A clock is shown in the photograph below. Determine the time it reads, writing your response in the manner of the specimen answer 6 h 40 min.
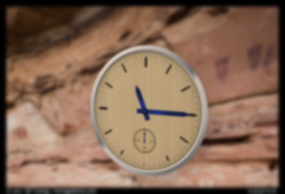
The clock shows 11 h 15 min
